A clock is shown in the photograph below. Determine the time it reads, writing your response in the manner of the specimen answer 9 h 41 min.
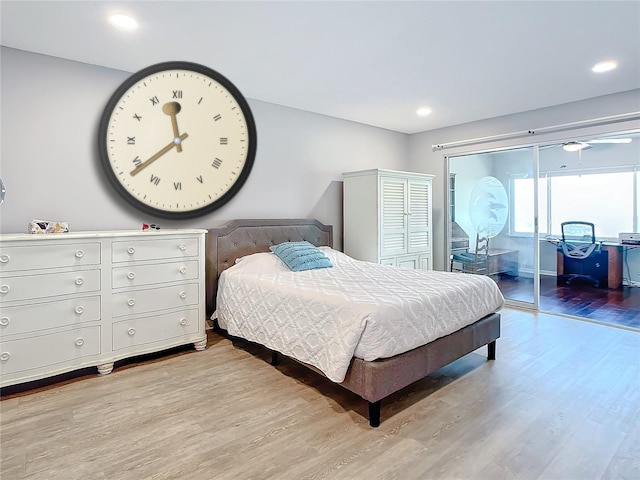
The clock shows 11 h 39 min
